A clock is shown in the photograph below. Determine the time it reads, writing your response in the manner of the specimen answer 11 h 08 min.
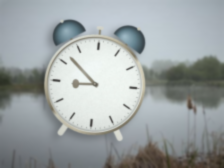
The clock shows 8 h 52 min
